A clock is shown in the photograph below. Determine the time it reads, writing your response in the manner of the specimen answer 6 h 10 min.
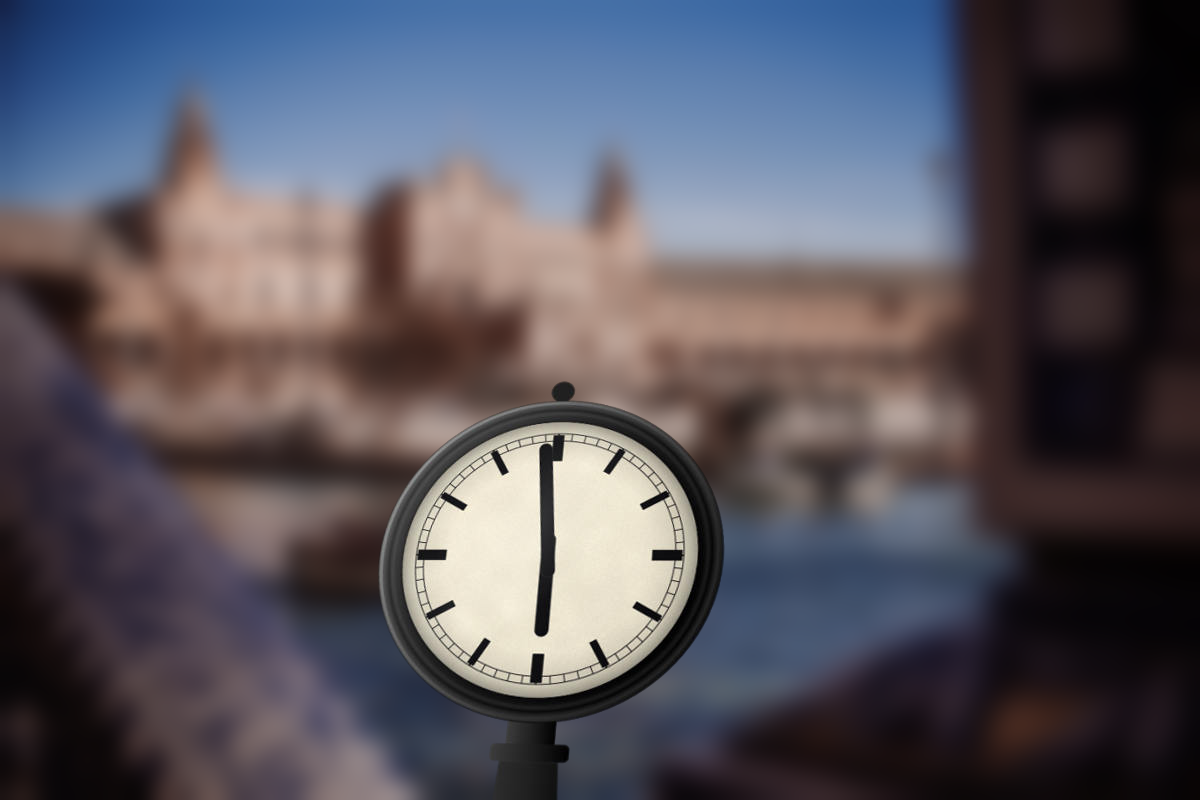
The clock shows 5 h 59 min
